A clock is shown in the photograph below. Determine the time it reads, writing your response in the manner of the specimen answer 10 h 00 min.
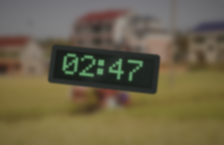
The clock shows 2 h 47 min
